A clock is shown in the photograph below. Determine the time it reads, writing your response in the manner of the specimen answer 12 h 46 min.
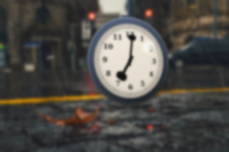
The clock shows 7 h 01 min
